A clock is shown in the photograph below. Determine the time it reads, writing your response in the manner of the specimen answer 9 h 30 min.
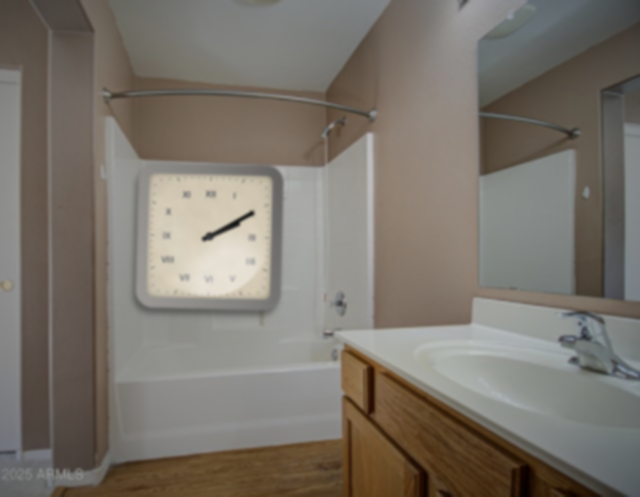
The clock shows 2 h 10 min
